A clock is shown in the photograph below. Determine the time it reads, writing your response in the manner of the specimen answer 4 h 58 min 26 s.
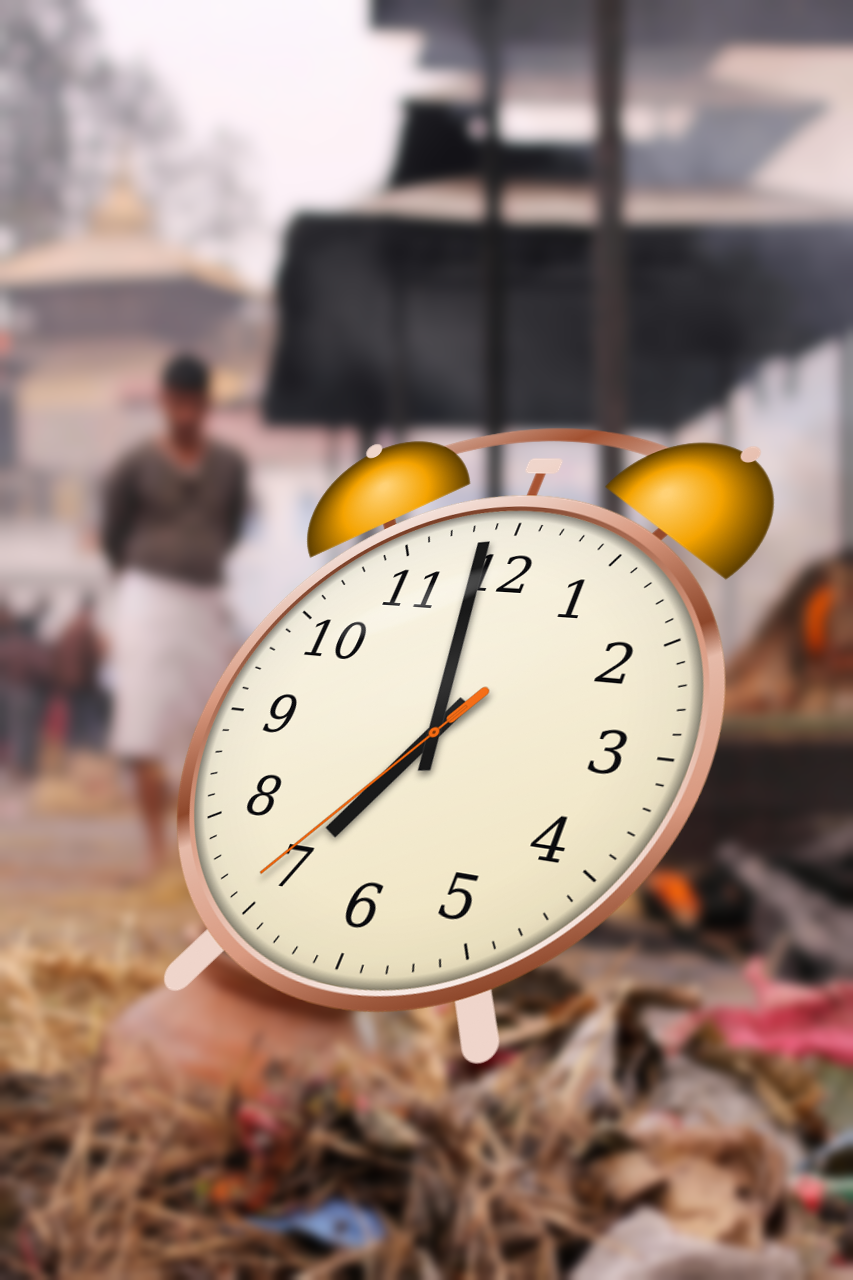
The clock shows 6 h 58 min 36 s
